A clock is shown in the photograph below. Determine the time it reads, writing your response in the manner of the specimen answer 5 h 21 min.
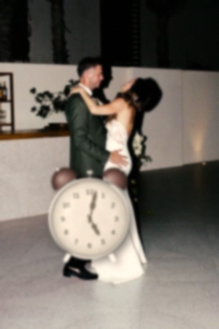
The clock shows 5 h 02 min
